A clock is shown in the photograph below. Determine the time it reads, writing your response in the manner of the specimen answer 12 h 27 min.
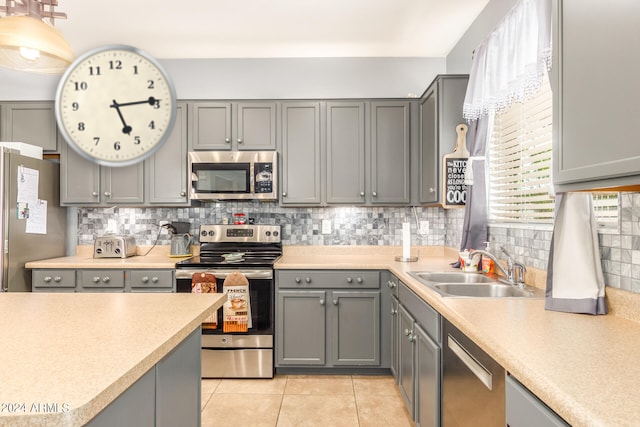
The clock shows 5 h 14 min
